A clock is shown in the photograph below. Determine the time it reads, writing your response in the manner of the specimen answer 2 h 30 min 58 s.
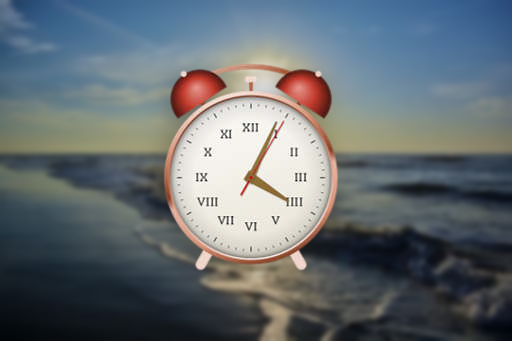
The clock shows 4 h 04 min 05 s
